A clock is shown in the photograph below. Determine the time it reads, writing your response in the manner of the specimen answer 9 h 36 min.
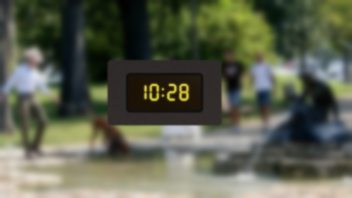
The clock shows 10 h 28 min
